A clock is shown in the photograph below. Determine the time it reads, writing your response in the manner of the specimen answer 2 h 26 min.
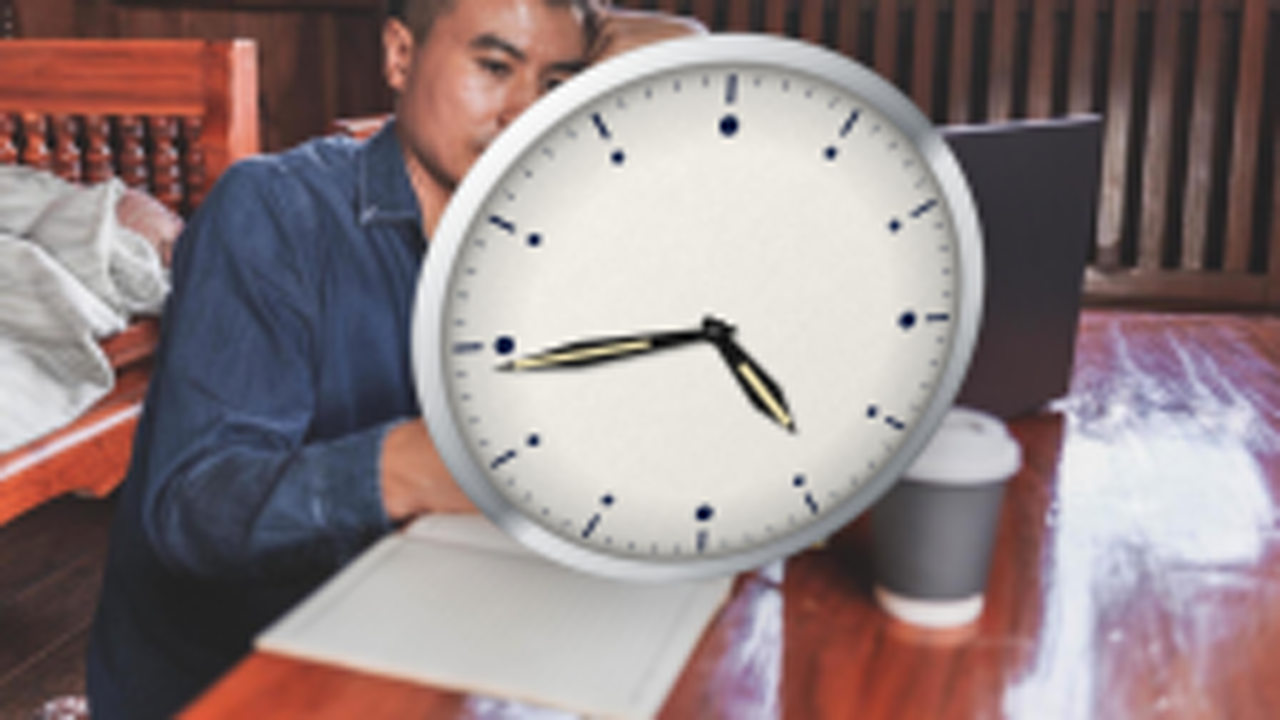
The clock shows 4 h 44 min
